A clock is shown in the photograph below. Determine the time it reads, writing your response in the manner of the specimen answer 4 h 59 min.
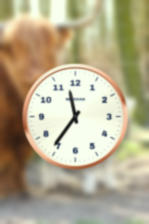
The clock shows 11 h 36 min
